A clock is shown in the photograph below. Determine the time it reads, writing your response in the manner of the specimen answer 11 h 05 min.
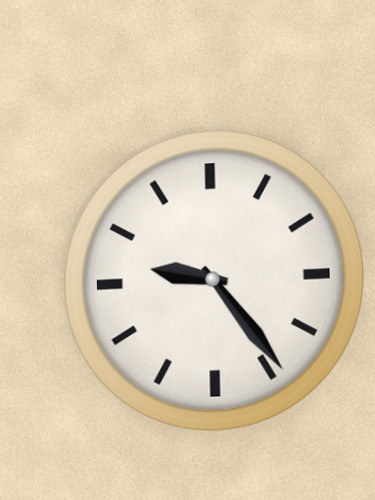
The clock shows 9 h 24 min
